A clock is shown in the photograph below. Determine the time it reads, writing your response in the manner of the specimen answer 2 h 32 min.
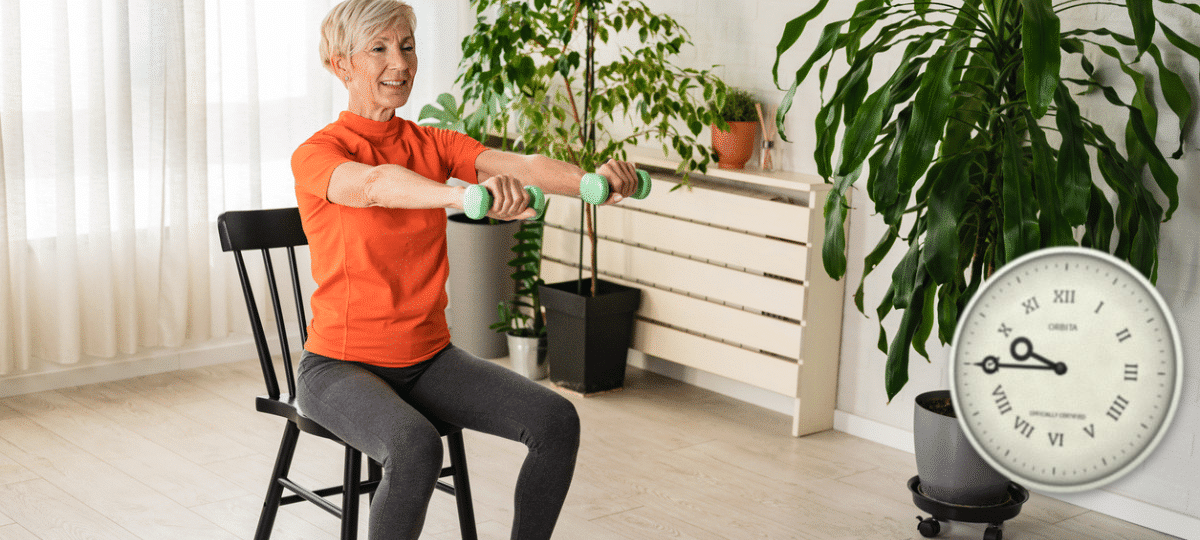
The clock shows 9 h 45 min
